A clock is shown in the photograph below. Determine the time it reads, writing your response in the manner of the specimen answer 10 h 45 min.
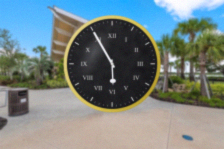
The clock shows 5 h 55 min
